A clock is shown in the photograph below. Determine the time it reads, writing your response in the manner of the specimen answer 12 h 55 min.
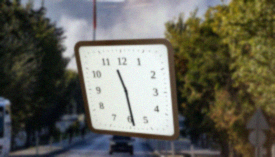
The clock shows 11 h 29 min
